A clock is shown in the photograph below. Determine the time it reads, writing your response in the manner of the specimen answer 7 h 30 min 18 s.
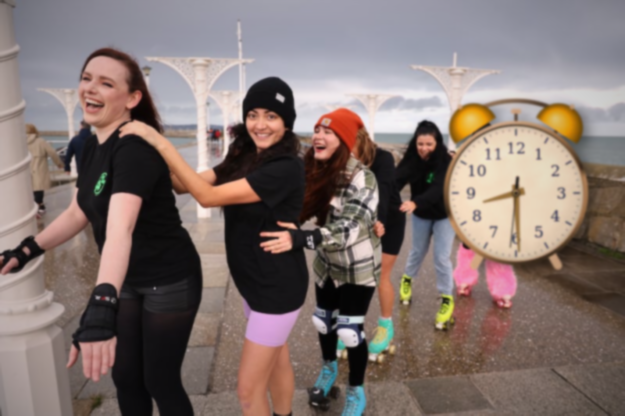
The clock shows 8 h 29 min 31 s
